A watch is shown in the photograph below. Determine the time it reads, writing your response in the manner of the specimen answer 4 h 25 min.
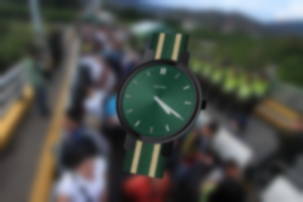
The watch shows 4 h 20 min
